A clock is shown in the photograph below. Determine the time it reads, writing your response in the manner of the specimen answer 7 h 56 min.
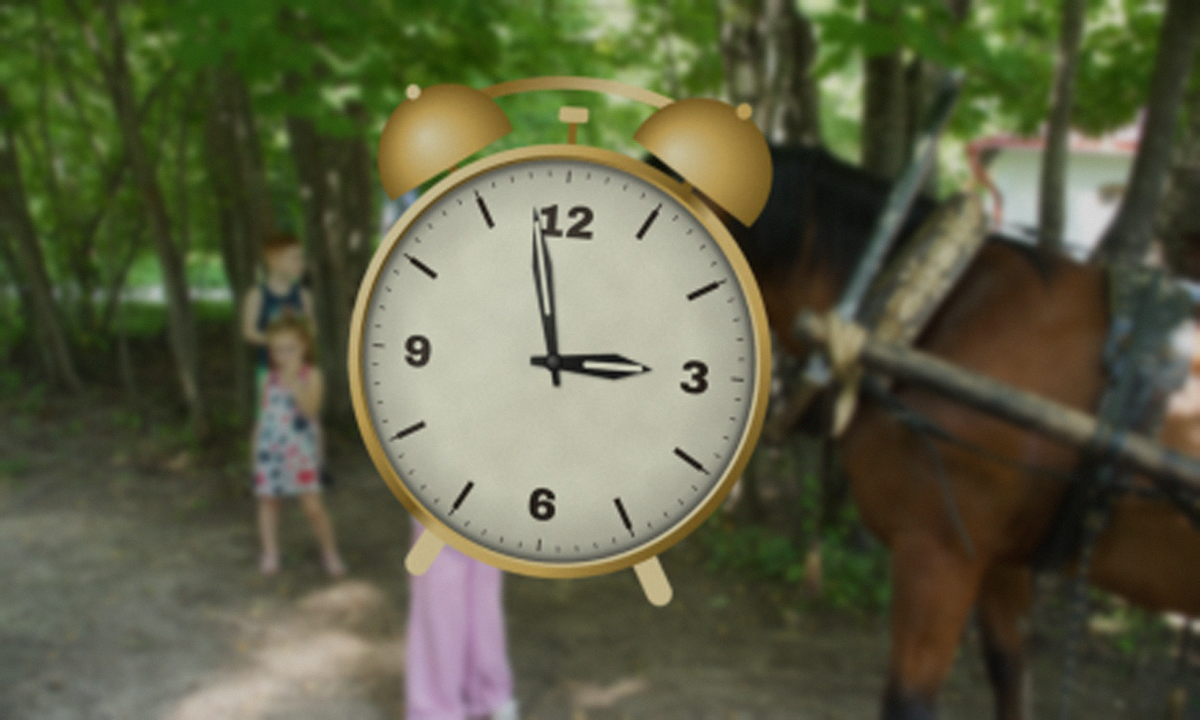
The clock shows 2 h 58 min
